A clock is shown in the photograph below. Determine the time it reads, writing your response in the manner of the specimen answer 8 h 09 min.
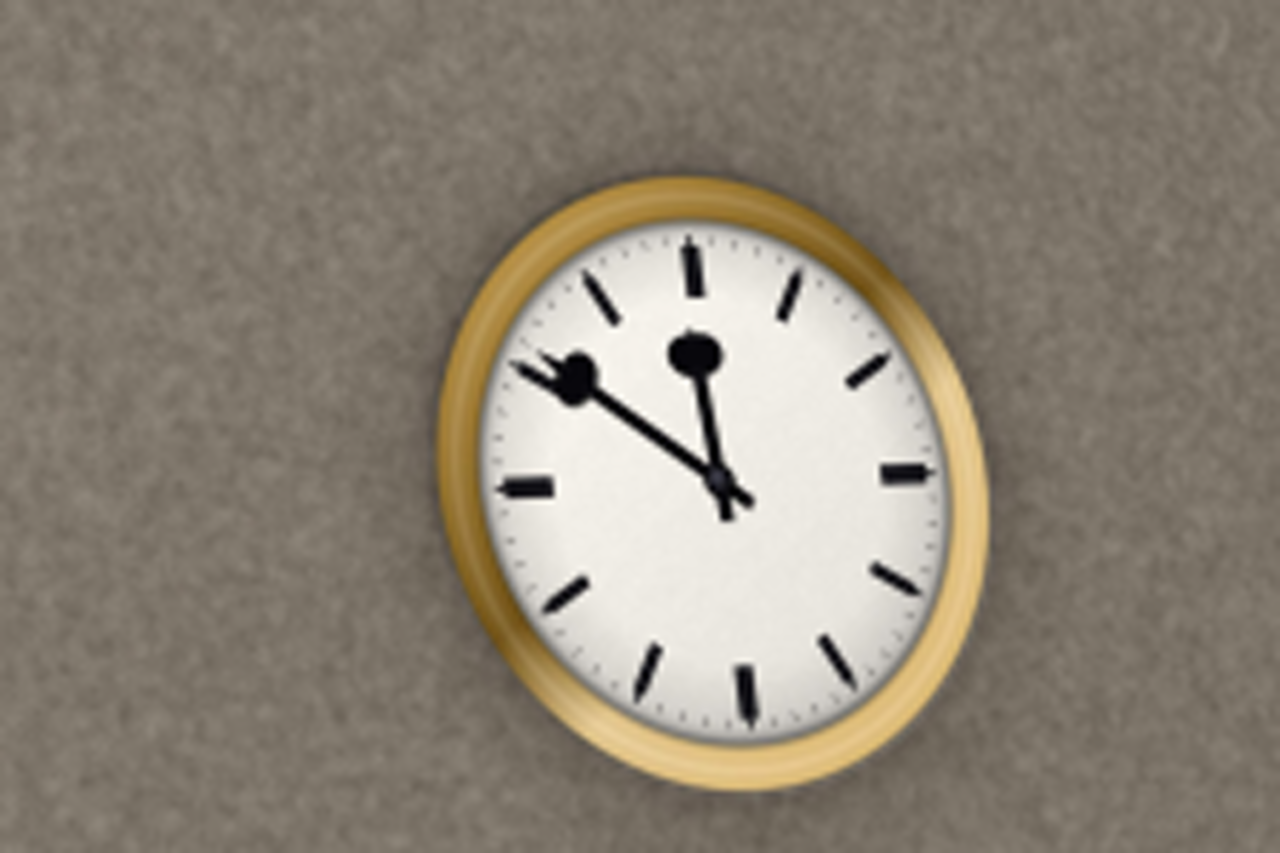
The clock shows 11 h 51 min
